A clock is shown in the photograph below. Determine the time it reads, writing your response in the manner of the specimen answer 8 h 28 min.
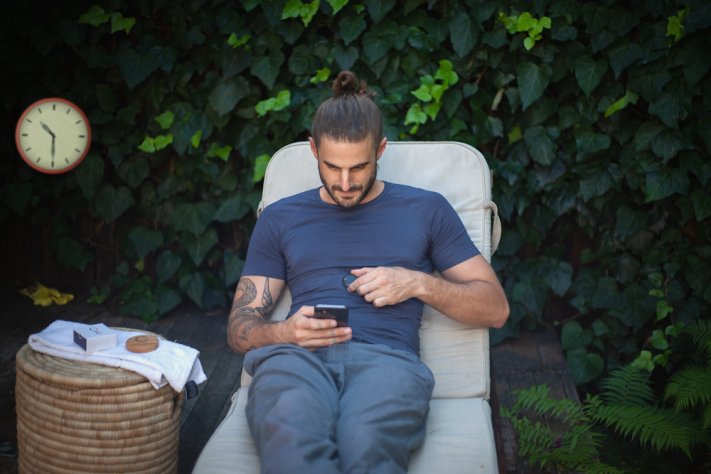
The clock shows 10 h 30 min
